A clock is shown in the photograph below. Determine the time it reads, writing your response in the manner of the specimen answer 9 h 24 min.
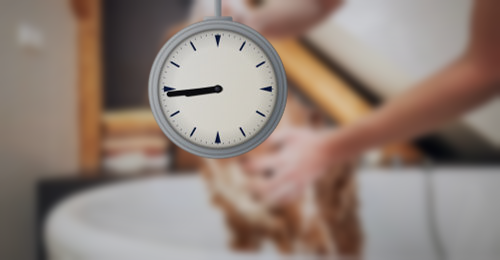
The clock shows 8 h 44 min
